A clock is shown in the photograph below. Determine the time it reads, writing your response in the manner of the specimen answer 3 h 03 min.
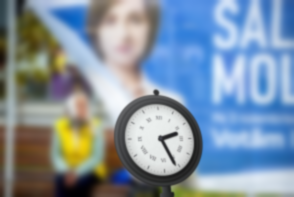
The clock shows 2 h 26 min
